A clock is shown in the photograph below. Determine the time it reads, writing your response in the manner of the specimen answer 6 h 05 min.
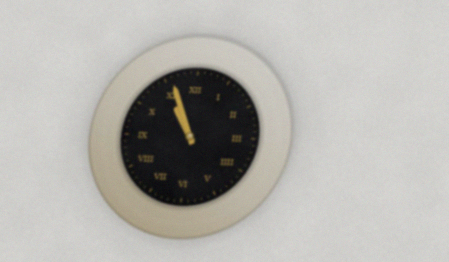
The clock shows 10 h 56 min
